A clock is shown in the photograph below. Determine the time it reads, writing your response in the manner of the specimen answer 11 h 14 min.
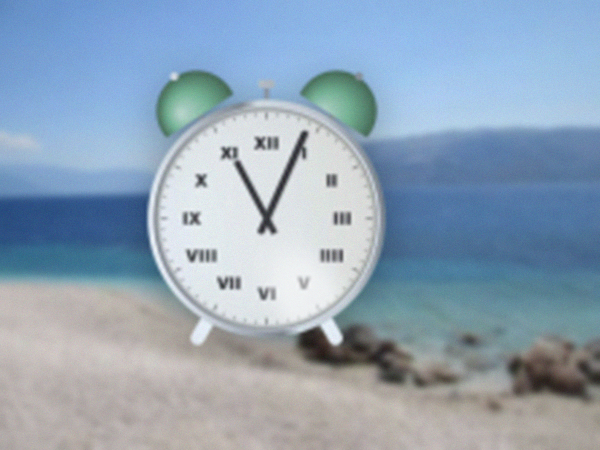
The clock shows 11 h 04 min
